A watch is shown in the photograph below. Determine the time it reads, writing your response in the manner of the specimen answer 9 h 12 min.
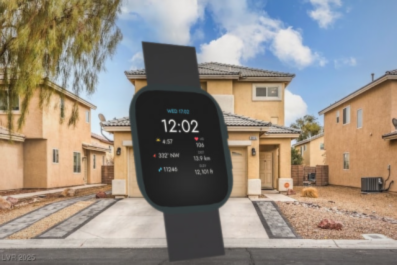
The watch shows 12 h 02 min
